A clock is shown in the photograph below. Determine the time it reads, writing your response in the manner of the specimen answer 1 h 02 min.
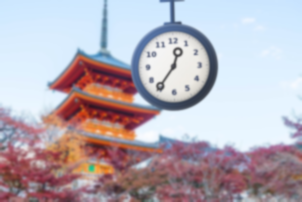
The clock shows 12 h 36 min
